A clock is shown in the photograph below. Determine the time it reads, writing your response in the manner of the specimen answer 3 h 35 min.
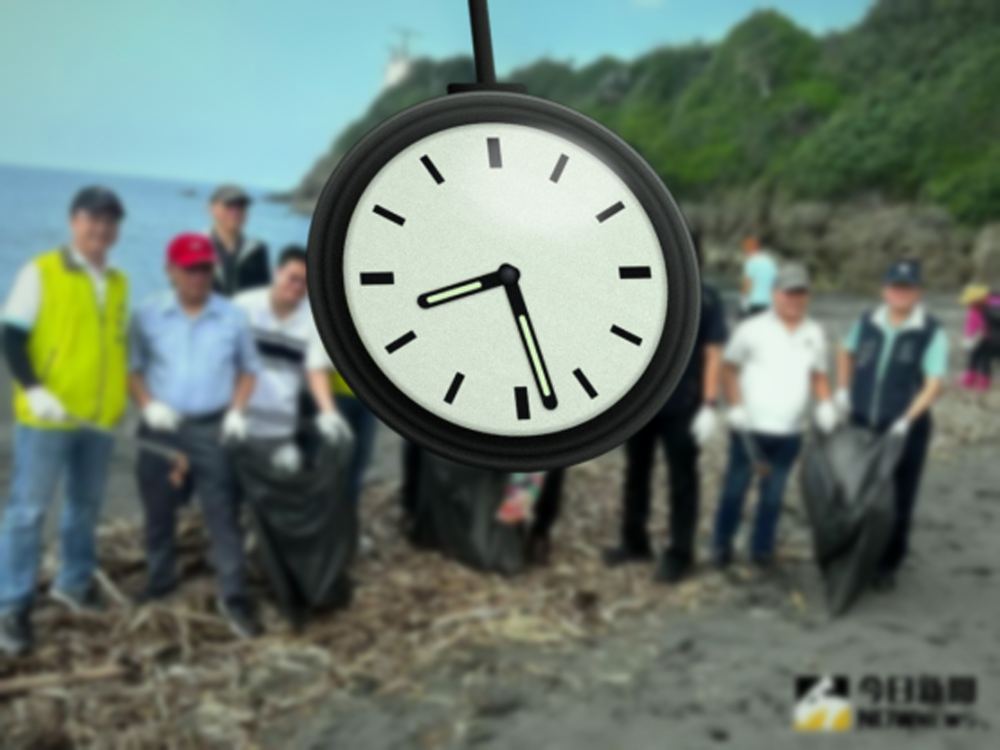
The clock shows 8 h 28 min
